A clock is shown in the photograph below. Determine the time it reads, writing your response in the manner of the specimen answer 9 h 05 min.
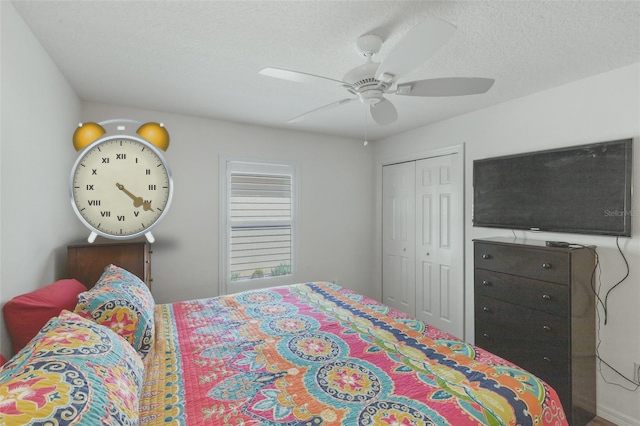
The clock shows 4 h 21 min
